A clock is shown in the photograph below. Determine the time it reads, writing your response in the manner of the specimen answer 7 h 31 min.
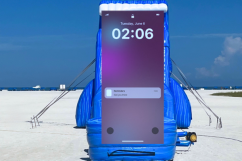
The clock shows 2 h 06 min
